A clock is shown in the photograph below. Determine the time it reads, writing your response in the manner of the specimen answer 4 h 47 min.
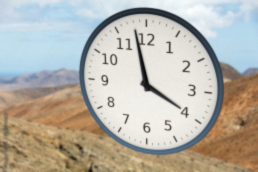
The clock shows 3 h 58 min
